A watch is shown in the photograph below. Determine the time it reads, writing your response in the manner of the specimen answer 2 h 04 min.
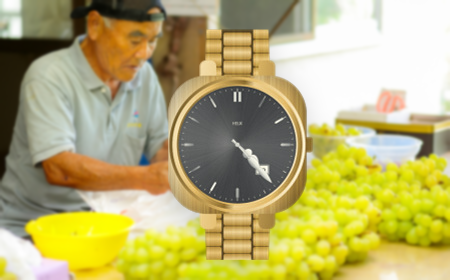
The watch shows 4 h 23 min
